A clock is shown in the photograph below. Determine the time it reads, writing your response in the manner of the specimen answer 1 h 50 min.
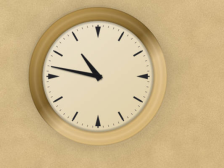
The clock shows 10 h 47 min
